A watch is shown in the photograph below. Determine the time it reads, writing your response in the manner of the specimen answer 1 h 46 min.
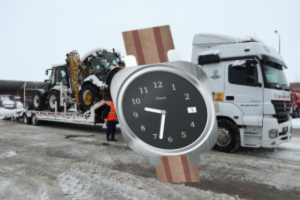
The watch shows 9 h 33 min
